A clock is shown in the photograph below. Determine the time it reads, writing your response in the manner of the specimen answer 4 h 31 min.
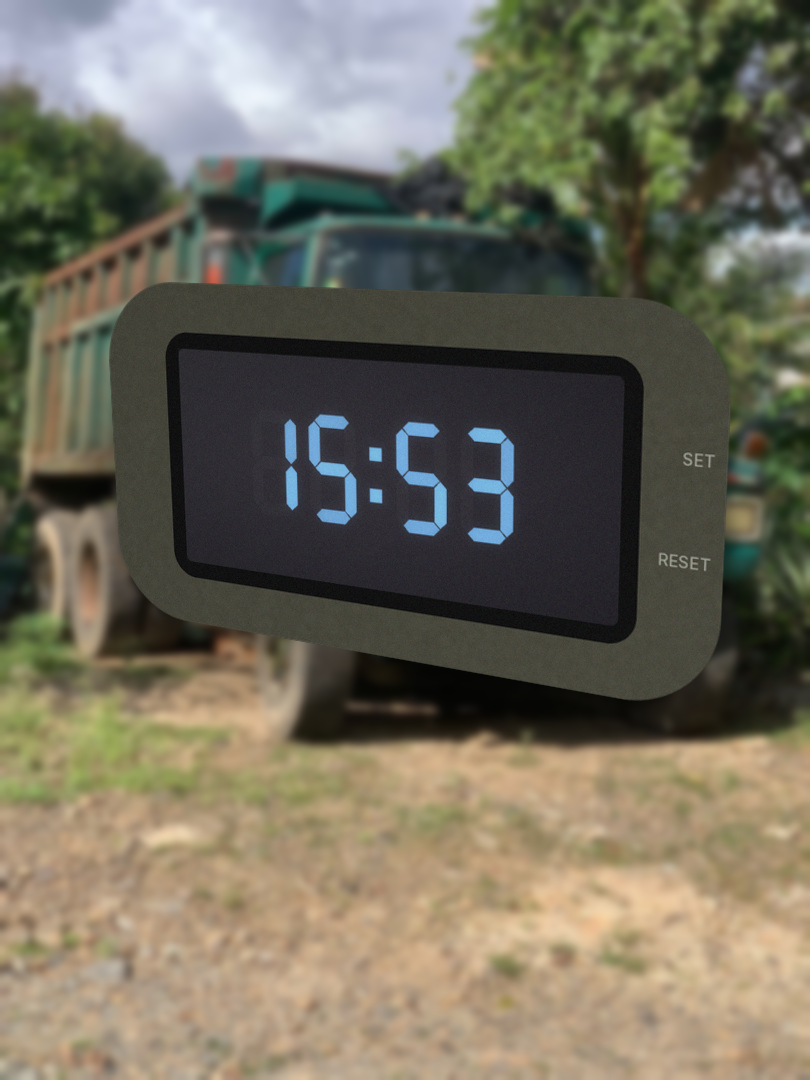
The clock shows 15 h 53 min
